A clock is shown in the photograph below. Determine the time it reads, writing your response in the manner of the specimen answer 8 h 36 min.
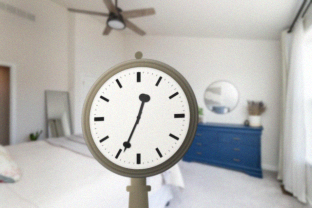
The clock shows 12 h 34 min
